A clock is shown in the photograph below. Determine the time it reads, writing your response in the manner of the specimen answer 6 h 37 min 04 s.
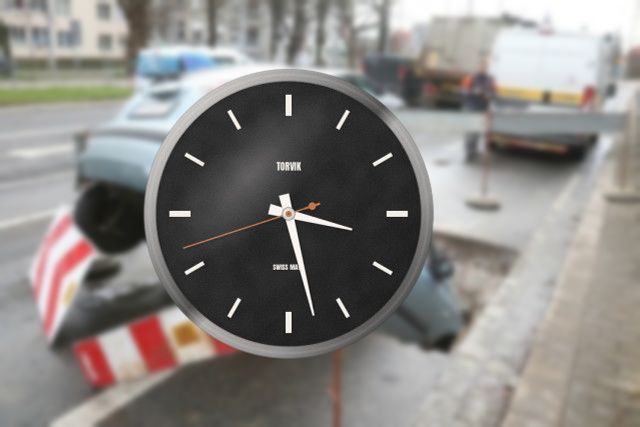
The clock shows 3 h 27 min 42 s
